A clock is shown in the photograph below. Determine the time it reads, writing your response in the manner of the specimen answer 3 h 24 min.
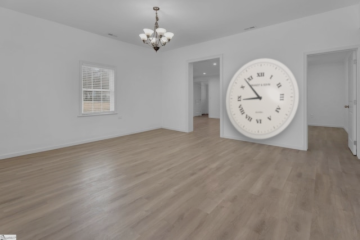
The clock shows 8 h 53 min
